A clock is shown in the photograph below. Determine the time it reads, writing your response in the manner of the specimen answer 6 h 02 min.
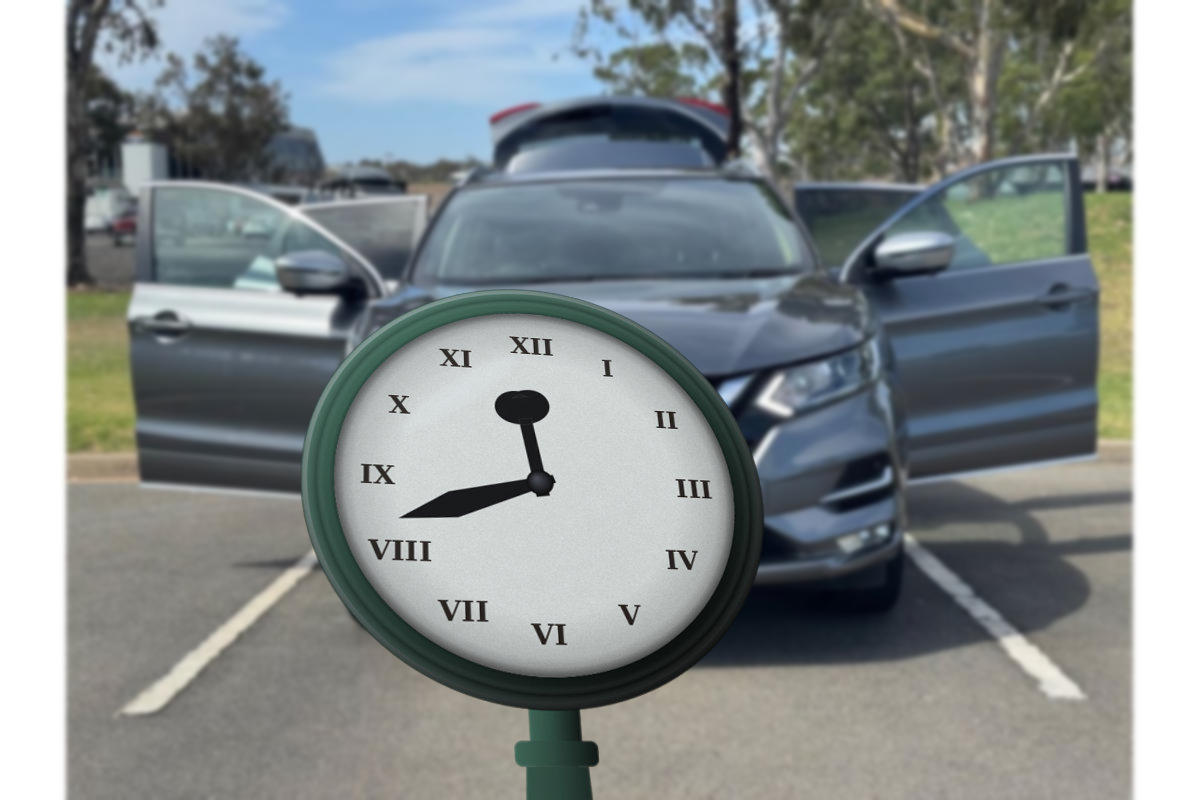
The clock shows 11 h 42 min
